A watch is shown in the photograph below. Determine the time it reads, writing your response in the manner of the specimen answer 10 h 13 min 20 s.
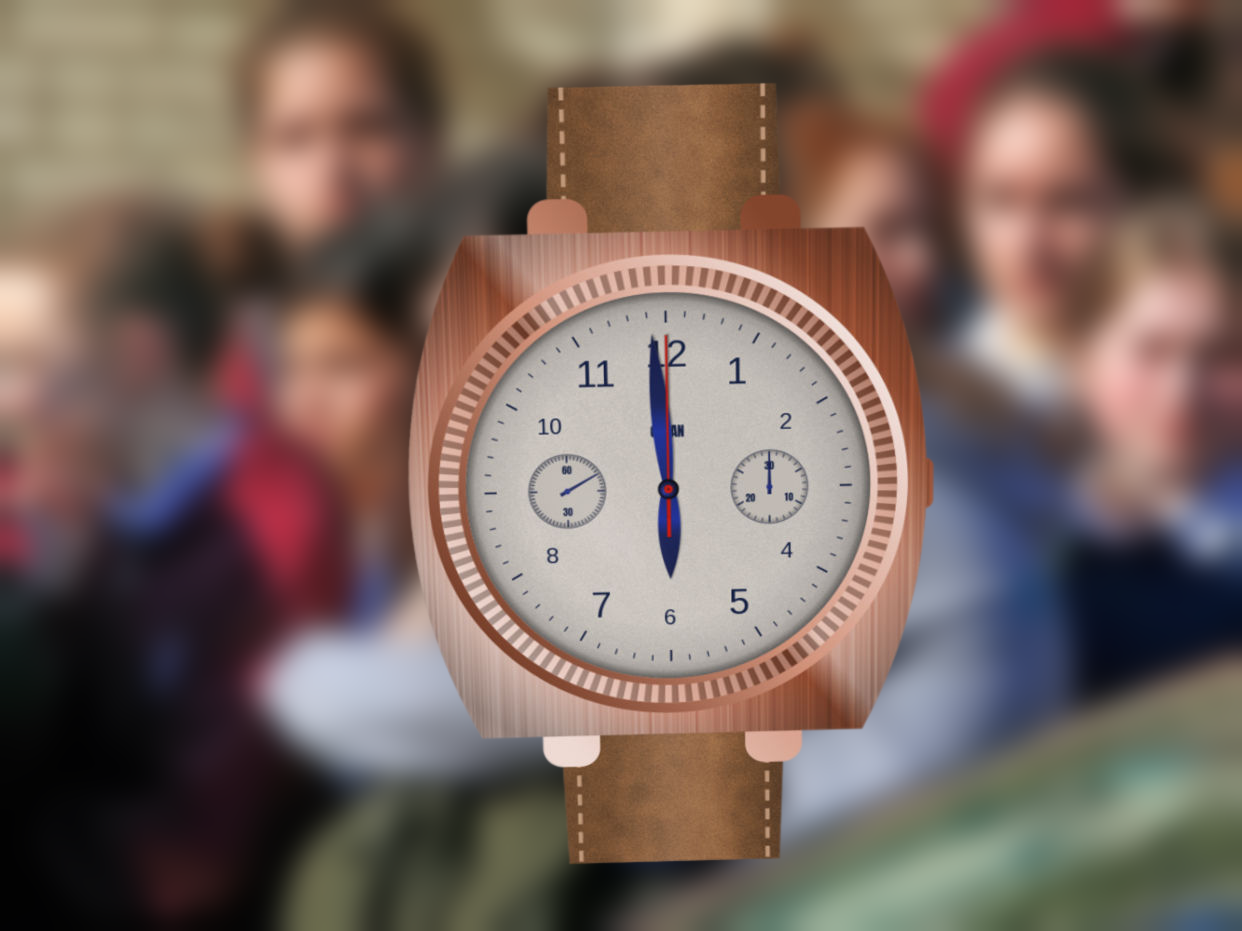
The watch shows 5 h 59 min 10 s
